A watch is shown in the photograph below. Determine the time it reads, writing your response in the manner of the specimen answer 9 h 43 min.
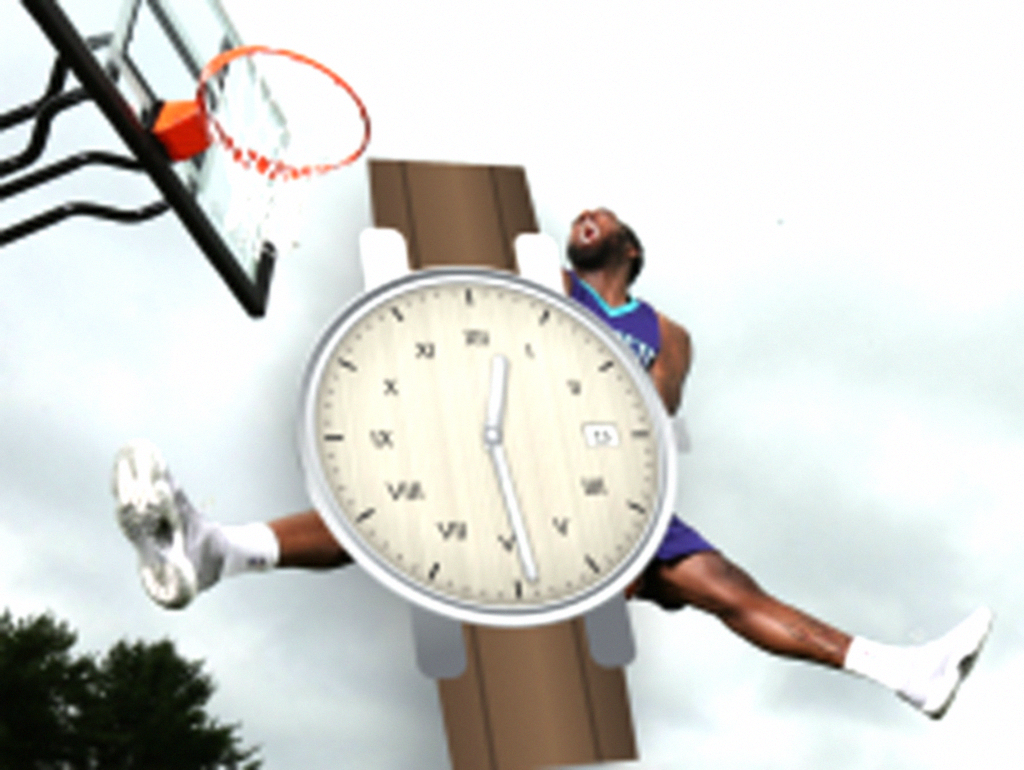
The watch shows 12 h 29 min
